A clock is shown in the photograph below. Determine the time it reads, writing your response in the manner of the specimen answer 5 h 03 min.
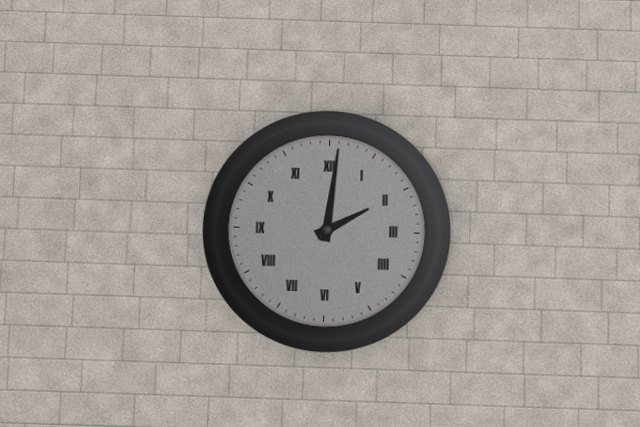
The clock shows 2 h 01 min
